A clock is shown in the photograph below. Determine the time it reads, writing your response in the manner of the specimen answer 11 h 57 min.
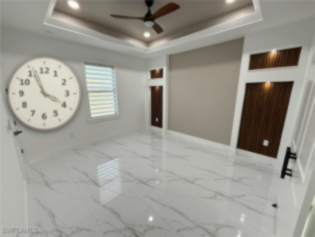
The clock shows 3 h 56 min
